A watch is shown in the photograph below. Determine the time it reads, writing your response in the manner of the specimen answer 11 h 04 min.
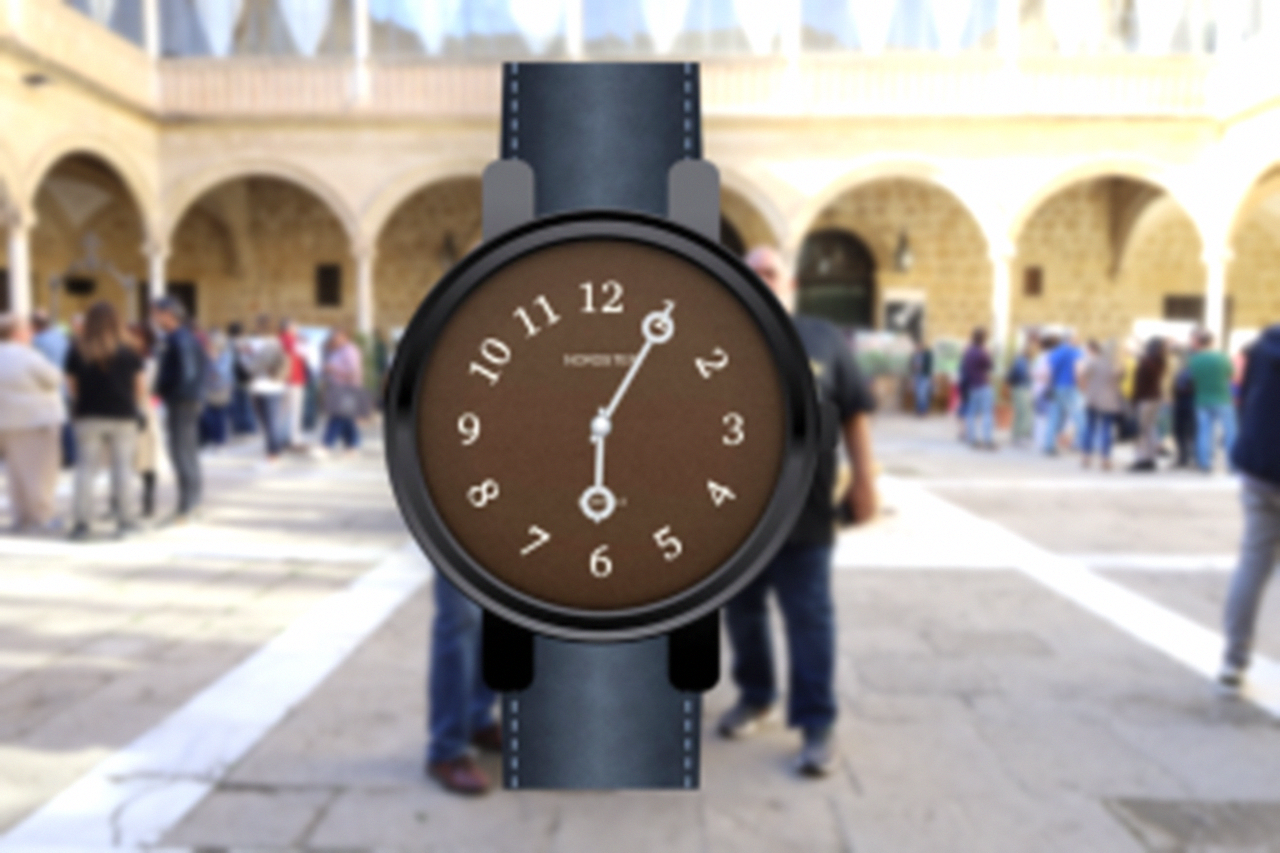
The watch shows 6 h 05 min
